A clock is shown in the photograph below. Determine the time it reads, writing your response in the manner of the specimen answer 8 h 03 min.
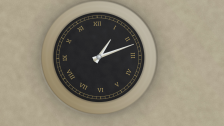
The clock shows 1 h 12 min
